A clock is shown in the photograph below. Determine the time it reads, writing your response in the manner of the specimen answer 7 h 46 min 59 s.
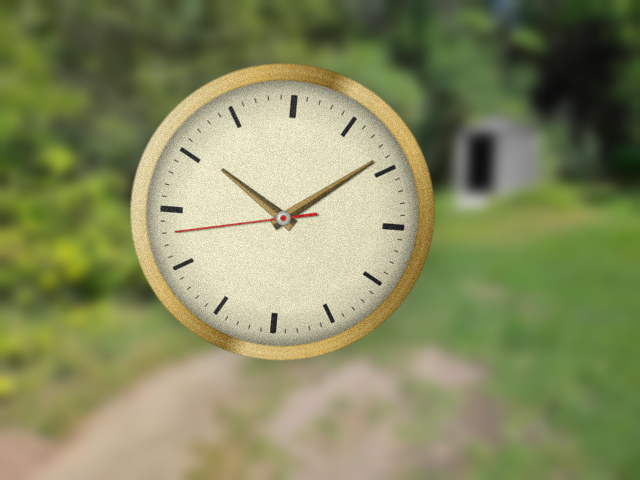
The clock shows 10 h 08 min 43 s
